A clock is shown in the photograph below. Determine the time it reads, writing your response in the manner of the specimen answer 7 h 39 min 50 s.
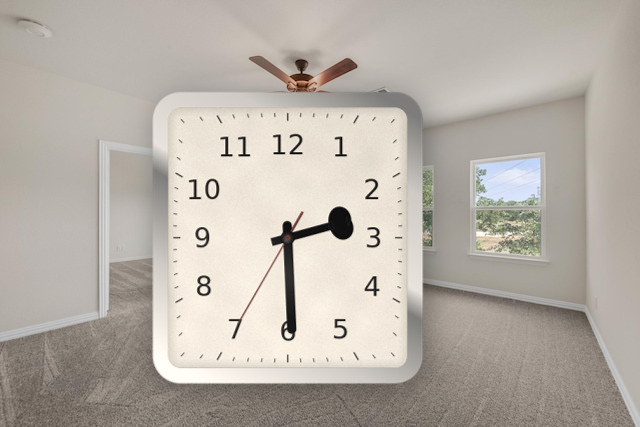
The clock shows 2 h 29 min 35 s
